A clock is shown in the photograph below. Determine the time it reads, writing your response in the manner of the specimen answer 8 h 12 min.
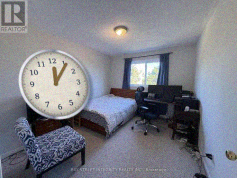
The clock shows 12 h 06 min
